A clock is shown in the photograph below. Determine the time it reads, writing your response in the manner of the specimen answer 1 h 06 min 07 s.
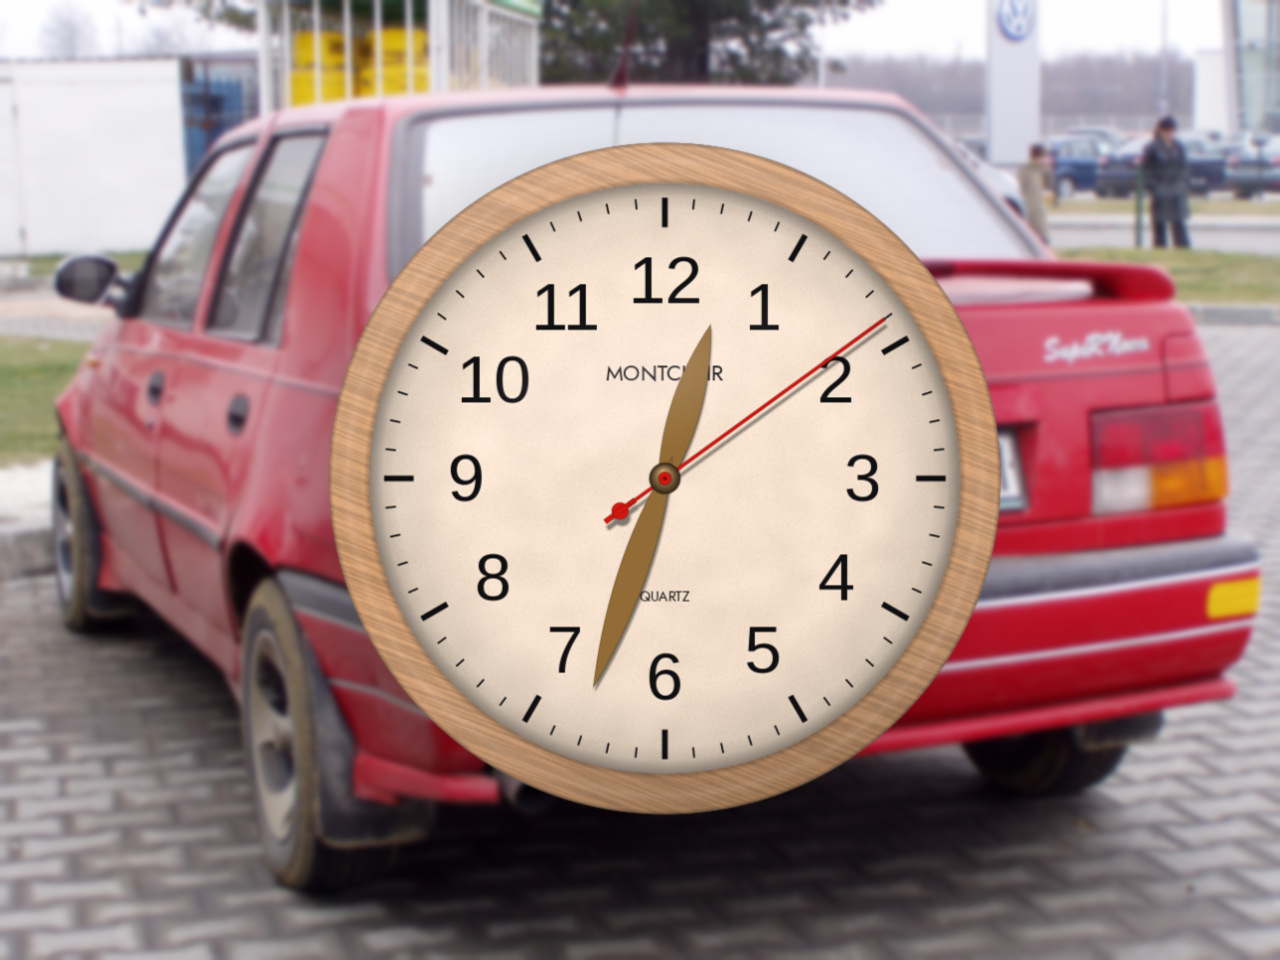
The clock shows 12 h 33 min 09 s
